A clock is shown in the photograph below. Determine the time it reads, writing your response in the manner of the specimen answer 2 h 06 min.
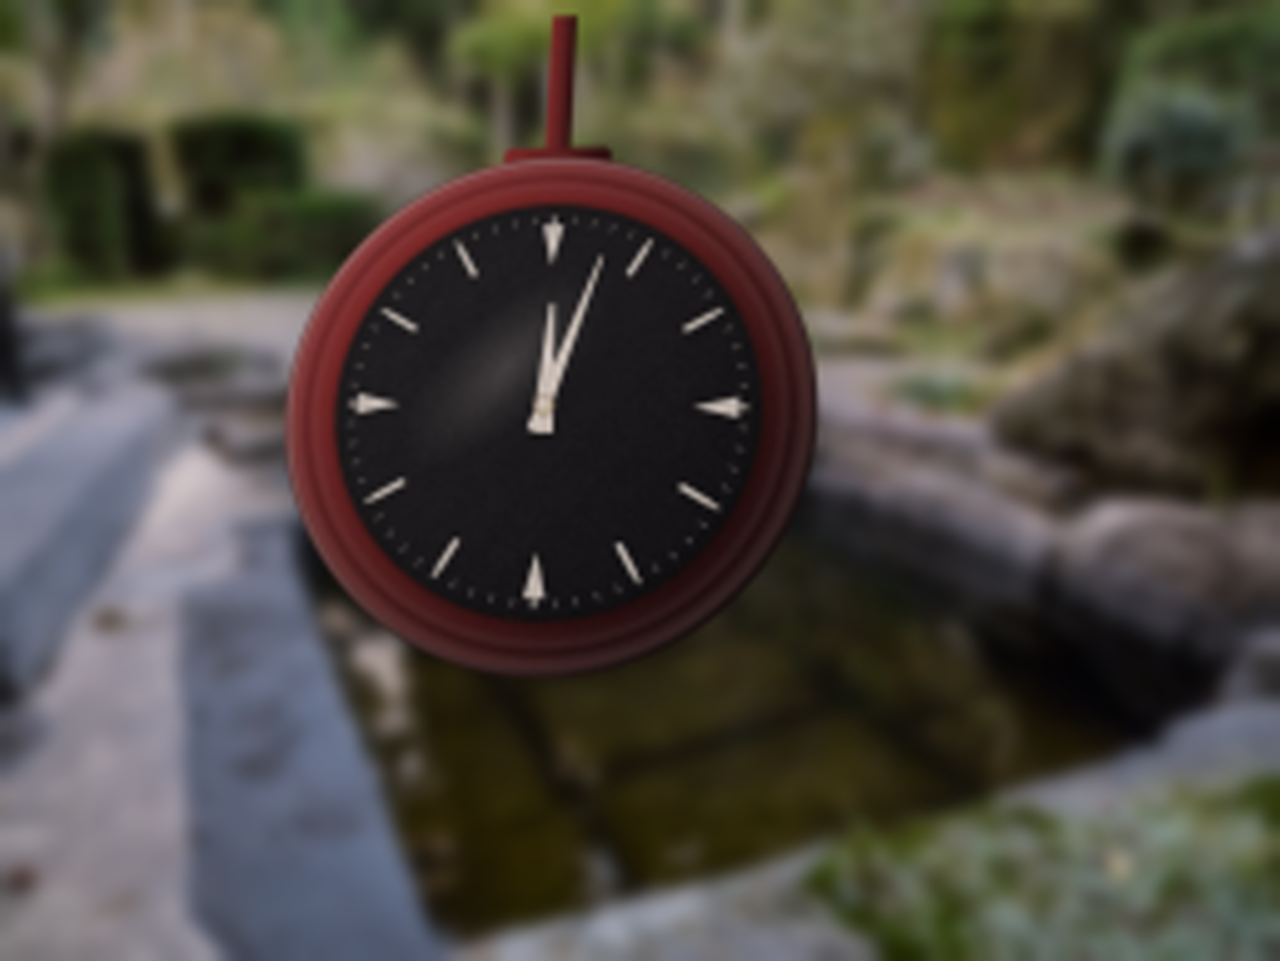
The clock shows 12 h 03 min
